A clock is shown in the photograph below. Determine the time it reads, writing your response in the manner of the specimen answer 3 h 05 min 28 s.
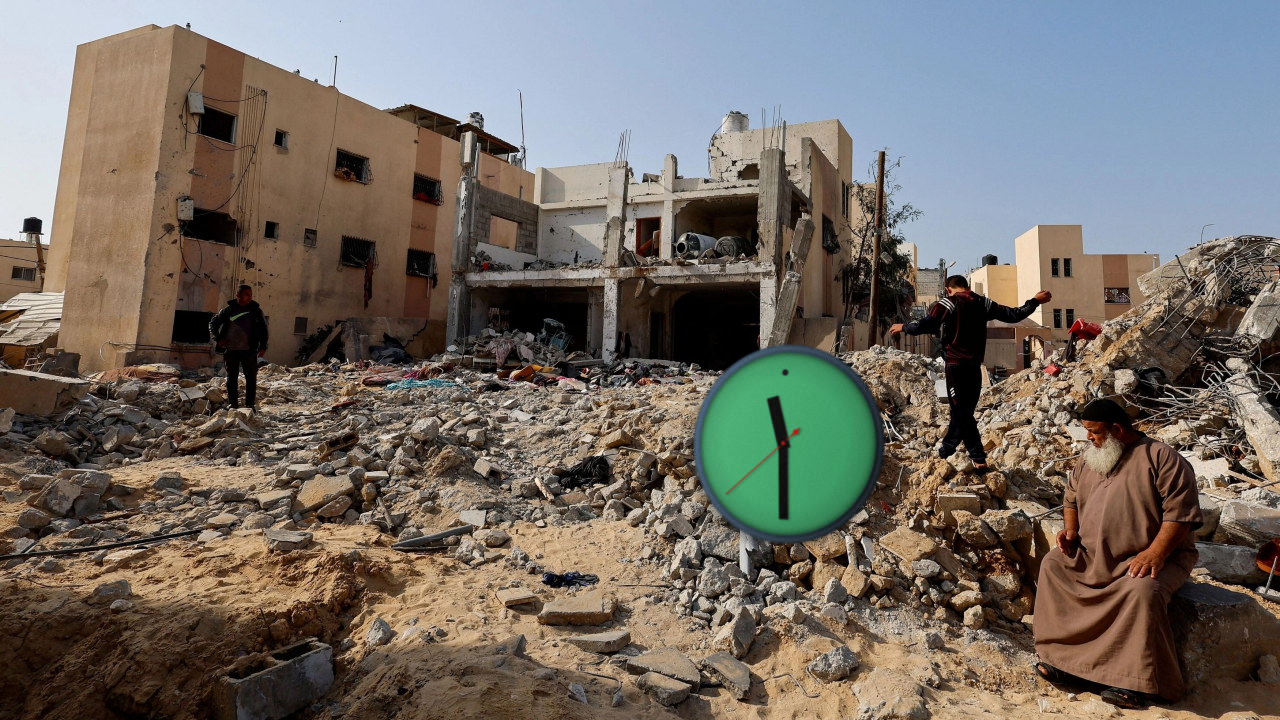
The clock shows 11 h 29 min 38 s
